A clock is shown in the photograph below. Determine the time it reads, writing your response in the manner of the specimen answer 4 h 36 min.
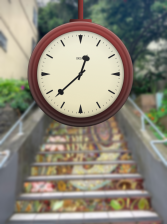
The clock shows 12 h 38 min
